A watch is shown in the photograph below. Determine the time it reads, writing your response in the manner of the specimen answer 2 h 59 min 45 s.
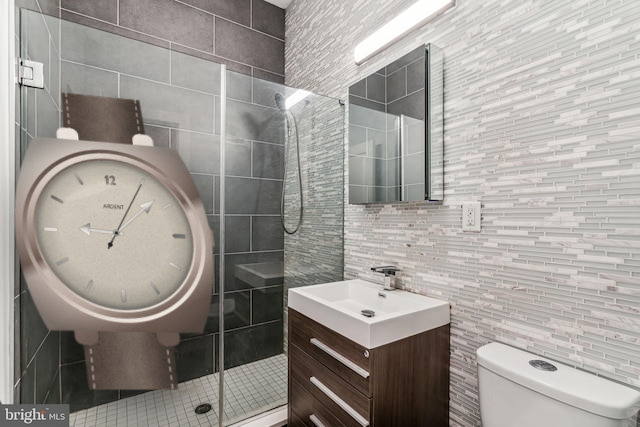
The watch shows 9 h 08 min 05 s
